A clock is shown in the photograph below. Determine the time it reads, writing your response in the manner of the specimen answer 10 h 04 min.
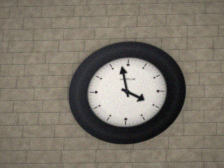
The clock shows 3 h 58 min
